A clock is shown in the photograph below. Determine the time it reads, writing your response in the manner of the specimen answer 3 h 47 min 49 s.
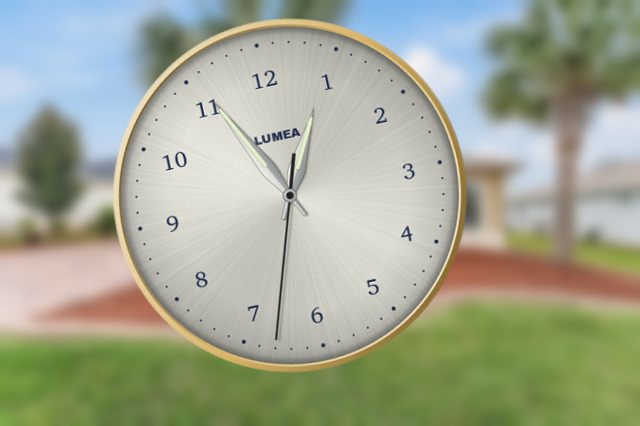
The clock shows 12 h 55 min 33 s
